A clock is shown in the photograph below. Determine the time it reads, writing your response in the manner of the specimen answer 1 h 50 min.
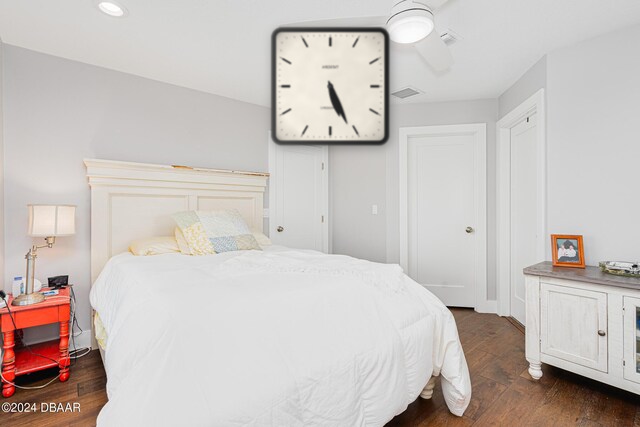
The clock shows 5 h 26 min
